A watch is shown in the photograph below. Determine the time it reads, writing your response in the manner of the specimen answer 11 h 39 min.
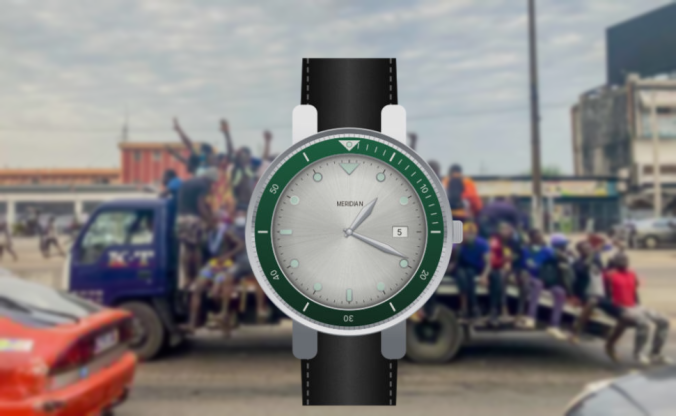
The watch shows 1 h 19 min
